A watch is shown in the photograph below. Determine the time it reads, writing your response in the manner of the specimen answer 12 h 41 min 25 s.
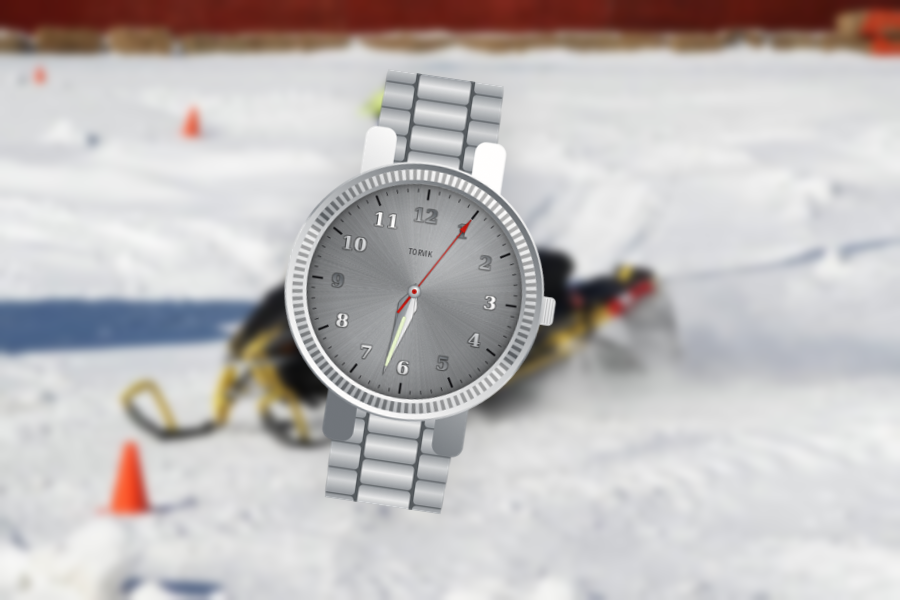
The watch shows 6 h 32 min 05 s
